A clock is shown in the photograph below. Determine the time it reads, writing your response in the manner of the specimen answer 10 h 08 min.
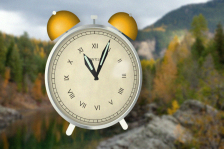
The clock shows 11 h 04 min
